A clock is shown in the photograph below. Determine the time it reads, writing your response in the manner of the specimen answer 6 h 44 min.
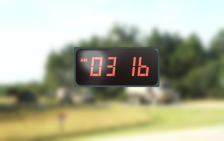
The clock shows 3 h 16 min
